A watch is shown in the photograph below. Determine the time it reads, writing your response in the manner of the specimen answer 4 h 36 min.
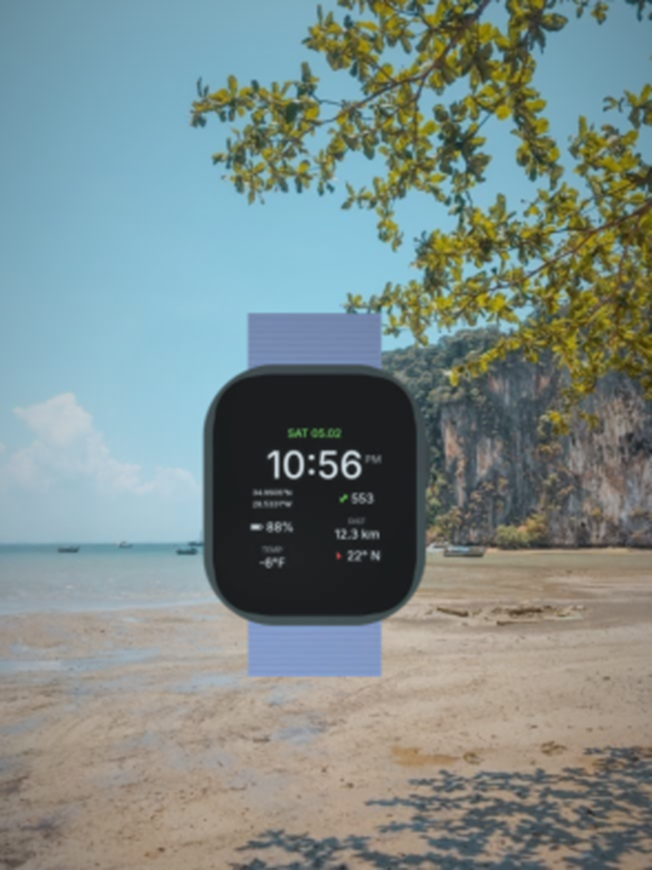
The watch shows 10 h 56 min
